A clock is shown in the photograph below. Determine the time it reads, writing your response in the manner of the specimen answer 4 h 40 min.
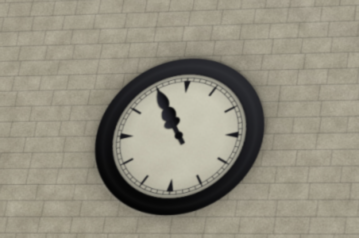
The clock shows 10 h 55 min
